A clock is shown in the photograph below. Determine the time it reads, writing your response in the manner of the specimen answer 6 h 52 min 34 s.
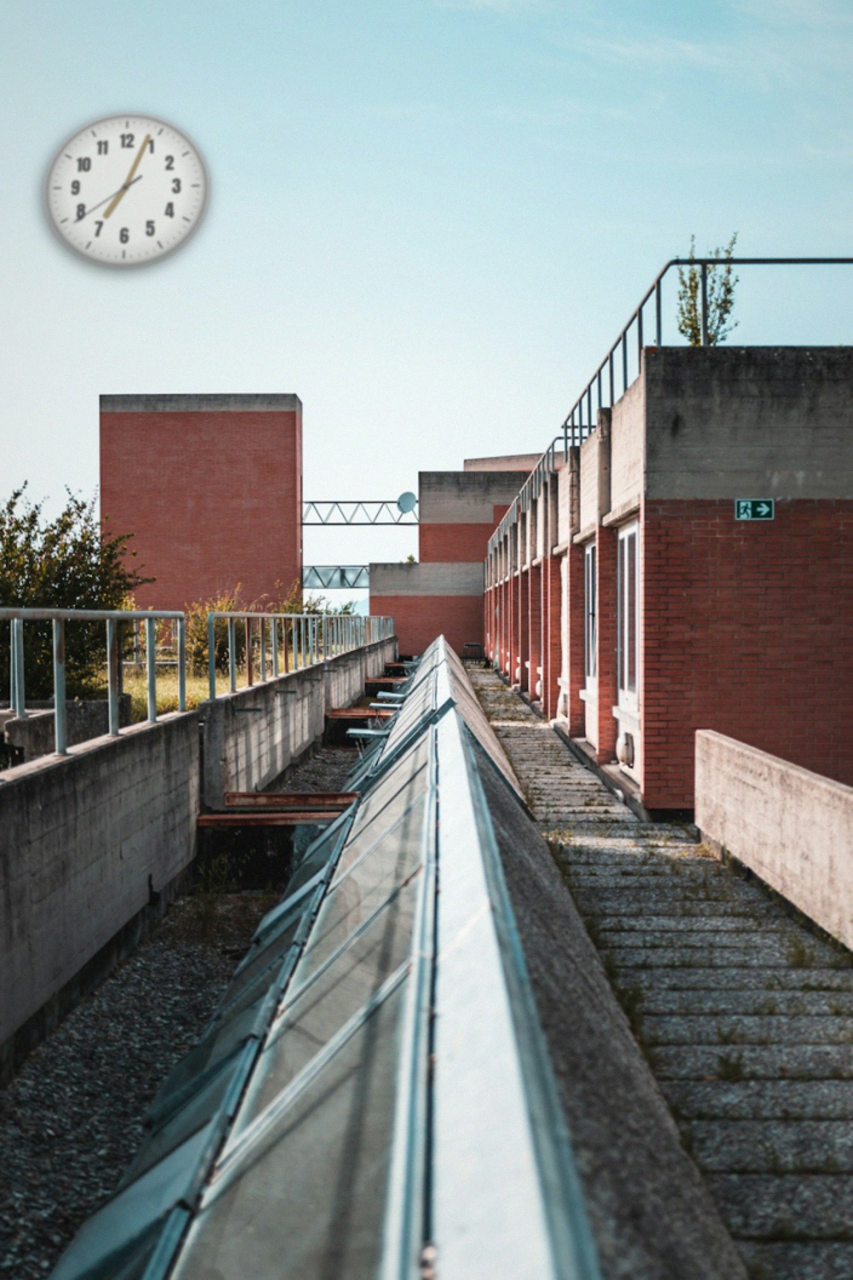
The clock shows 7 h 03 min 39 s
